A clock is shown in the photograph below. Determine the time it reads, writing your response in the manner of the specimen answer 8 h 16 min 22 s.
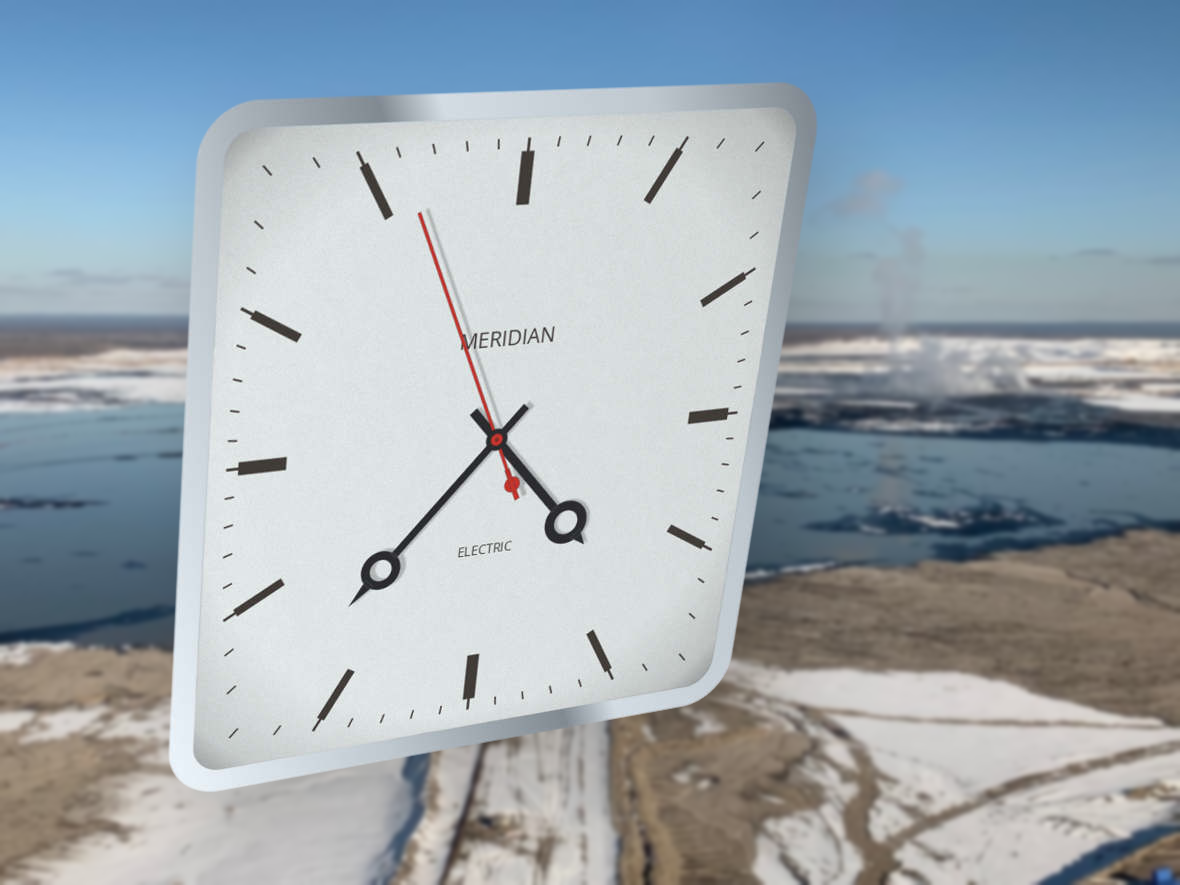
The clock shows 4 h 36 min 56 s
